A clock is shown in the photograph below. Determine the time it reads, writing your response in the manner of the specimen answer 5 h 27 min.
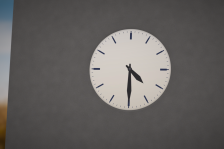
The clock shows 4 h 30 min
